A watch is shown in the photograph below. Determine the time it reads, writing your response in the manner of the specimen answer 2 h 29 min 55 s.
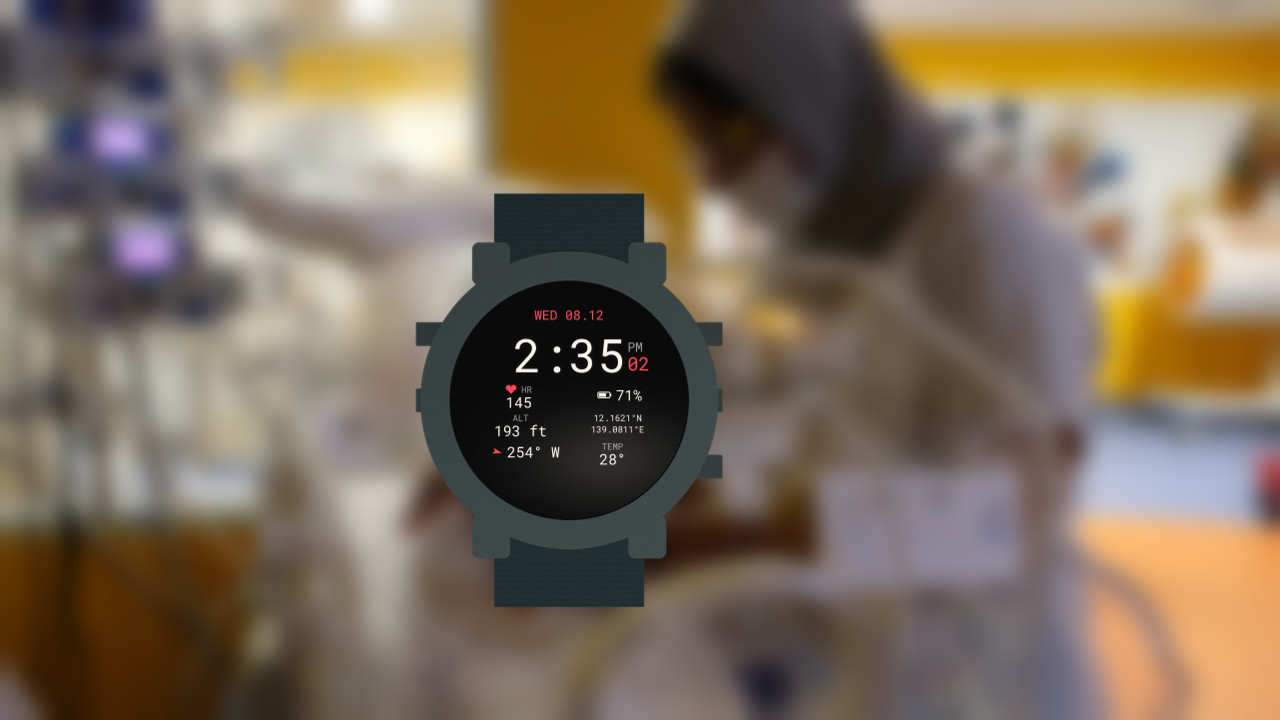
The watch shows 2 h 35 min 02 s
